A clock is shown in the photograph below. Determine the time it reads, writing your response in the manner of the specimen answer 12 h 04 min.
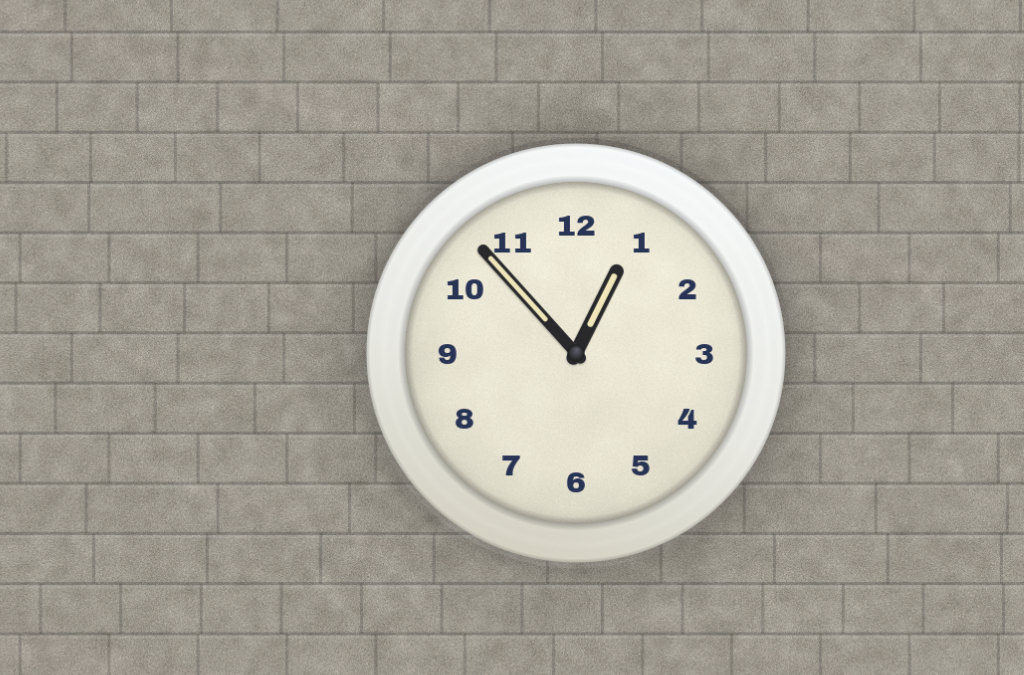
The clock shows 12 h 53 min
